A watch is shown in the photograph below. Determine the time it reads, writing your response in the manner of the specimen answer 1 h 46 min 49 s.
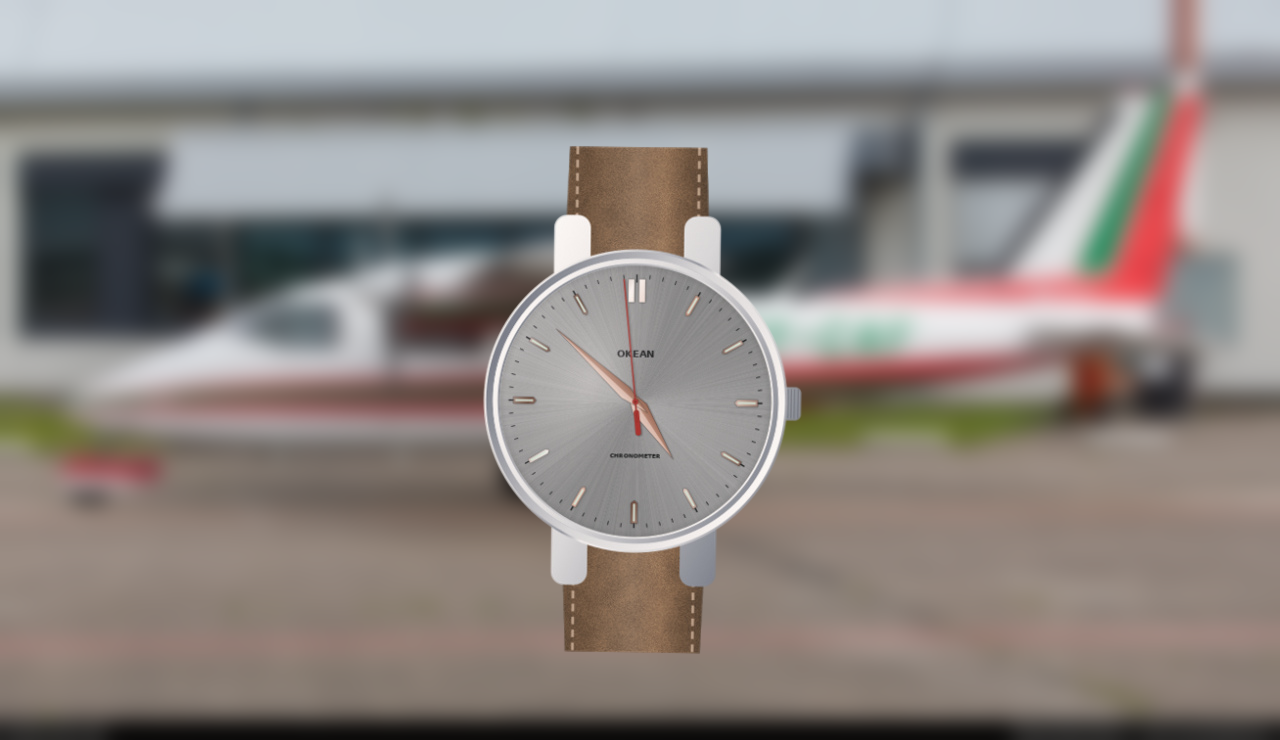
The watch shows 4 h 51 min 59 s
